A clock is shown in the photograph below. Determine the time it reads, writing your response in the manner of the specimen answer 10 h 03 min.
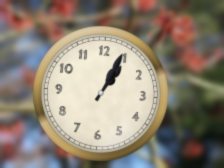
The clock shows 1 h 04 min
